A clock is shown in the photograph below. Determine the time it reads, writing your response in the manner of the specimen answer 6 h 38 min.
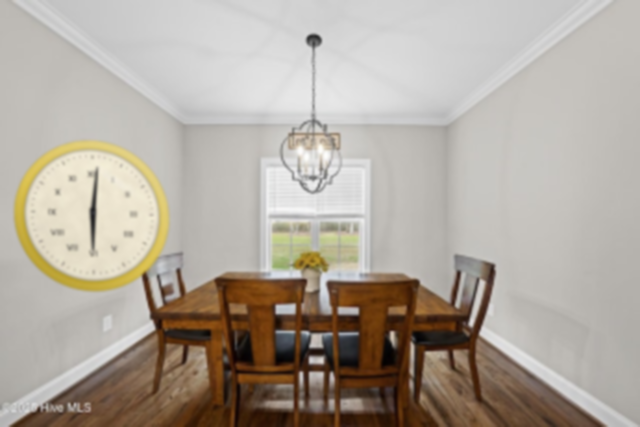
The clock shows 6 h 01 min
